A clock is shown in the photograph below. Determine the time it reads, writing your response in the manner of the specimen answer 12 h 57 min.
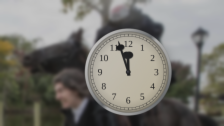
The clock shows 11 h 57 min
